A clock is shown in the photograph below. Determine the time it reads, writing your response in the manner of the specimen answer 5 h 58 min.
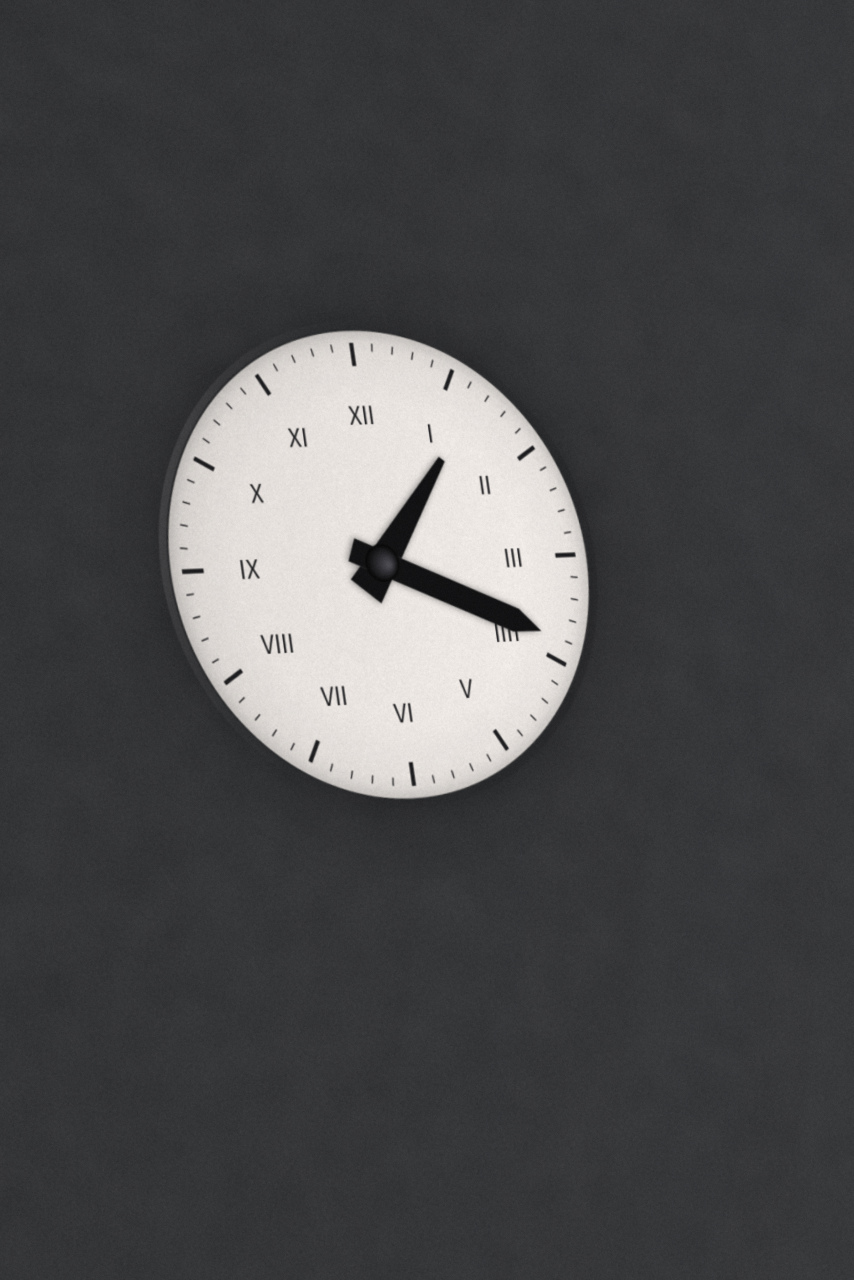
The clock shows 1 h 19 min
